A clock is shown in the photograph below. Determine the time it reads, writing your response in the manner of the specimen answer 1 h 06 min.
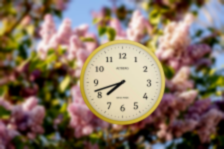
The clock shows 7 h 42 min
